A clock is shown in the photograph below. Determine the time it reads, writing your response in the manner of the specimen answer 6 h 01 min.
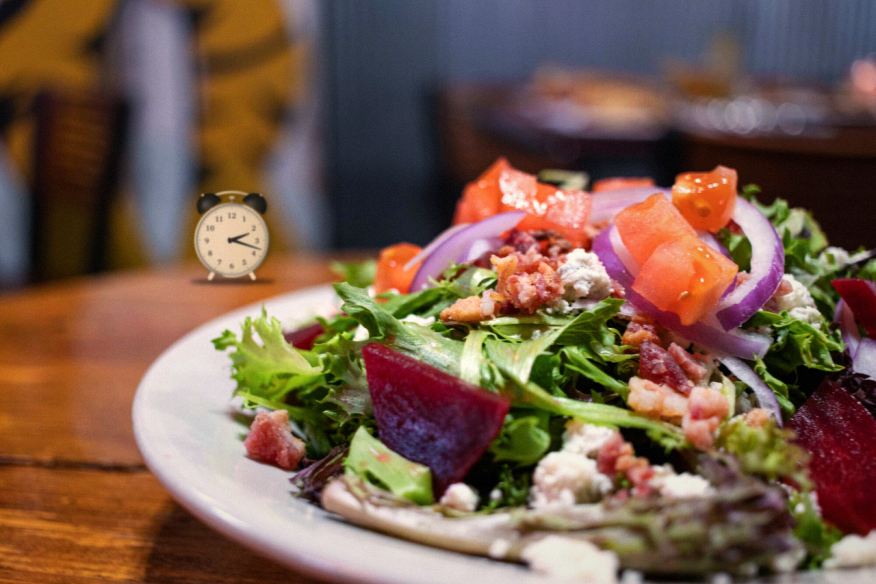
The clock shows 2 h 18 min
